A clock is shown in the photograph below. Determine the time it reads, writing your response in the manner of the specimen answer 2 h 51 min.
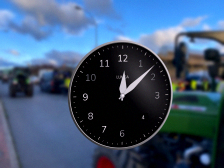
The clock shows 12 h 08 min
